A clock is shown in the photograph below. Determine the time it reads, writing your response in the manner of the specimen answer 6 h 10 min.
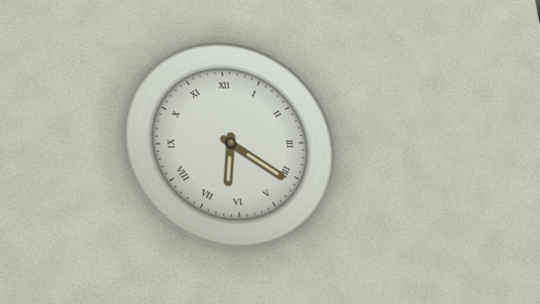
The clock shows 6 h 21 min
